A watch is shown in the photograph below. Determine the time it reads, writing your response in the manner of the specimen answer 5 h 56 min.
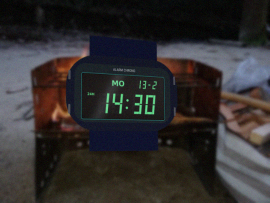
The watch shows 14 h 30 min
